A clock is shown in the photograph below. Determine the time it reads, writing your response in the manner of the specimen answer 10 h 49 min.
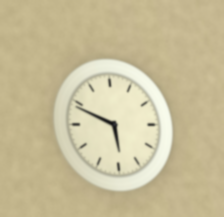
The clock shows 5 h 49 min
